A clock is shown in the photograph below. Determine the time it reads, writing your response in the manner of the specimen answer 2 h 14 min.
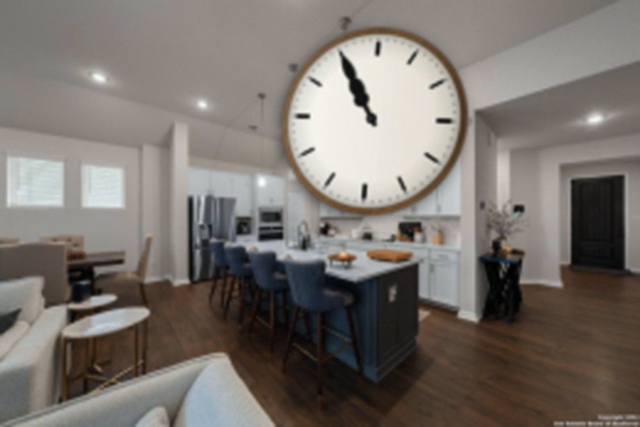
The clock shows 10 h 55 min
